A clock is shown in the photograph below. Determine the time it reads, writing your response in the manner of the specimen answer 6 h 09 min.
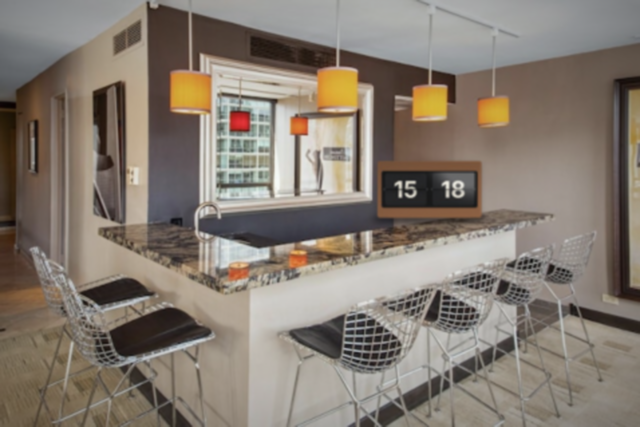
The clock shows 15 h 18 min
